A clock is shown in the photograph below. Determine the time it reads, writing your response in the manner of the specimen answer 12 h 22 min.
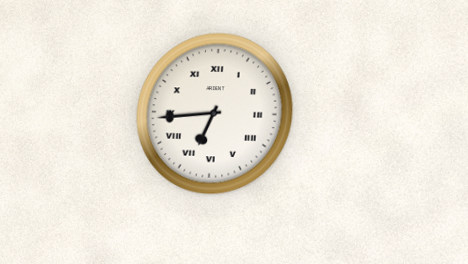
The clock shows 6 h 44 min
